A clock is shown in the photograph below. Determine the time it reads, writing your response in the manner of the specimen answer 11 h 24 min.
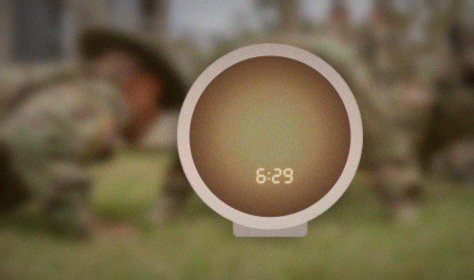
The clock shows 6 h 29 min
